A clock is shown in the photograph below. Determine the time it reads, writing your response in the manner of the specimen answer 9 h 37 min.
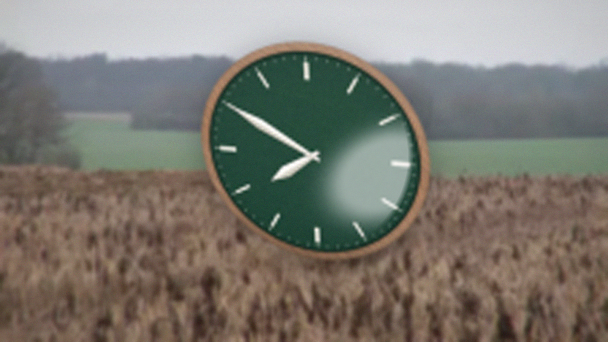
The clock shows 7 h 50 min
